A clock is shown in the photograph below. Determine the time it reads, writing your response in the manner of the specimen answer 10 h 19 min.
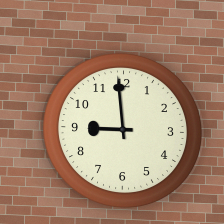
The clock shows 8 h 59 min
